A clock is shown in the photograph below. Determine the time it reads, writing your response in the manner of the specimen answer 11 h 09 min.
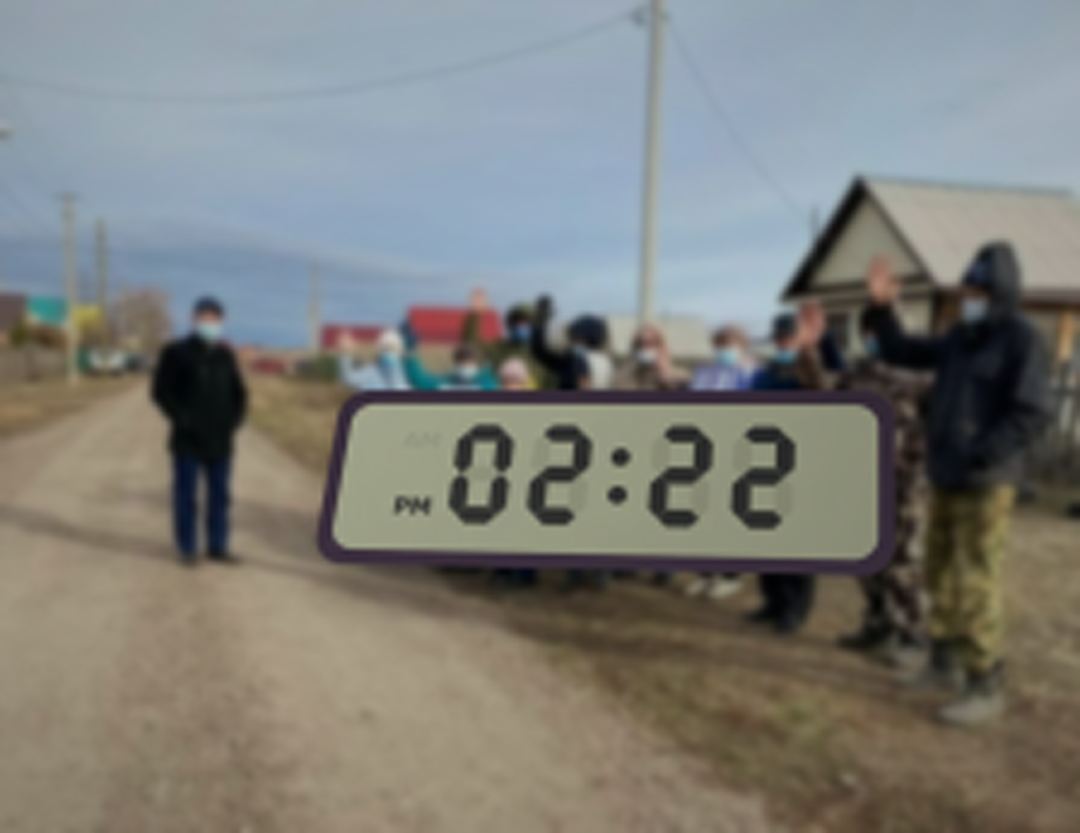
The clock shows 2 h 22 min
